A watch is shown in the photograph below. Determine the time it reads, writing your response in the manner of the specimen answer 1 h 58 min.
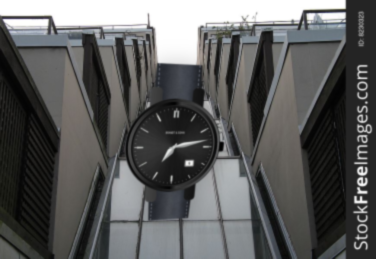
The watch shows 7 h 13 min
